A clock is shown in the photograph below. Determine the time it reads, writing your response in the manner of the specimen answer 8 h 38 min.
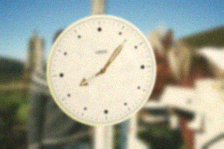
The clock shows 8 h 07 min
